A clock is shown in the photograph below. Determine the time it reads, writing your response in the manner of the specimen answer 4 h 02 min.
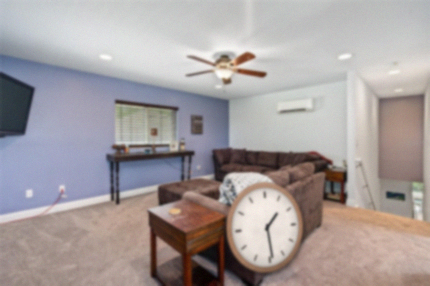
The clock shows 1 h 29 min
